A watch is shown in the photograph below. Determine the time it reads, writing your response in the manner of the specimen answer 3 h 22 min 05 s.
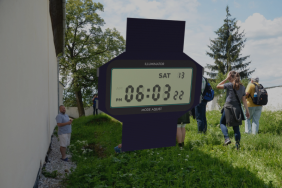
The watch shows 6 h 03 min 22 s
